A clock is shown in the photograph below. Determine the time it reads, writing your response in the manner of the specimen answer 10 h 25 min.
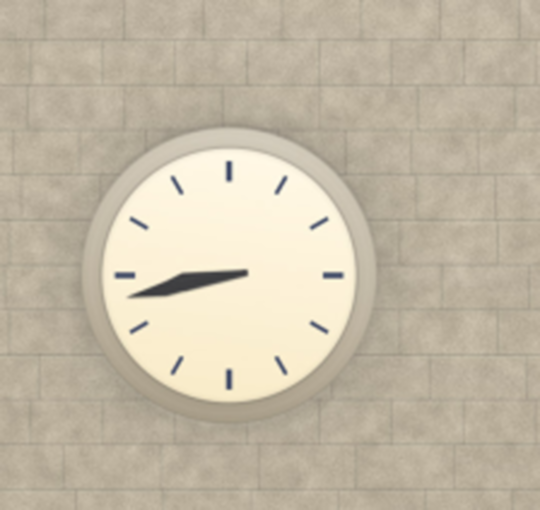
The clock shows 8 h 43 min
